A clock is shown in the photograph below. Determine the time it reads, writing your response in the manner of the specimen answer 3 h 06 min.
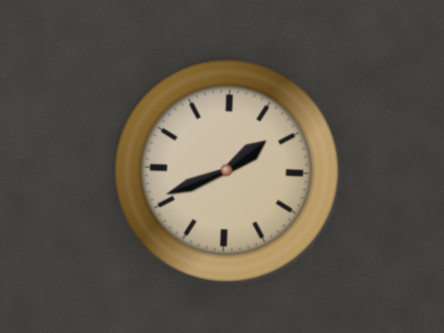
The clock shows 1 h 41 min
